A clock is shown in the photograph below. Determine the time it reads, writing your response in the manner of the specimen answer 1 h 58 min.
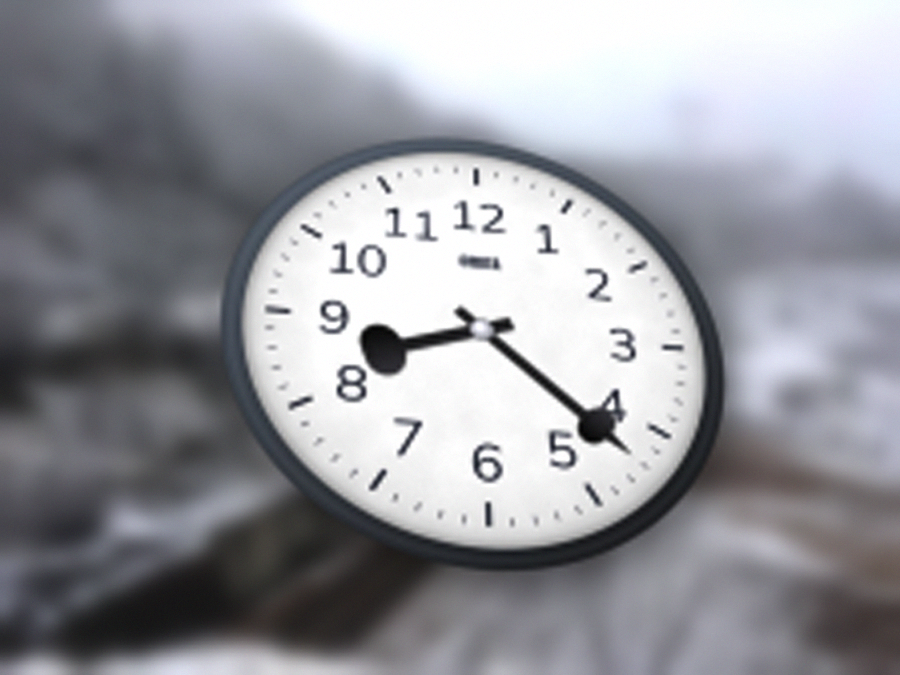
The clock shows 8 h 22 min
